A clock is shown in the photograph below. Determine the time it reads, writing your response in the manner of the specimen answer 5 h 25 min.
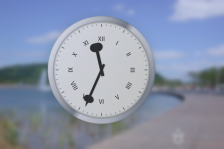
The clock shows 11 h 34 min
